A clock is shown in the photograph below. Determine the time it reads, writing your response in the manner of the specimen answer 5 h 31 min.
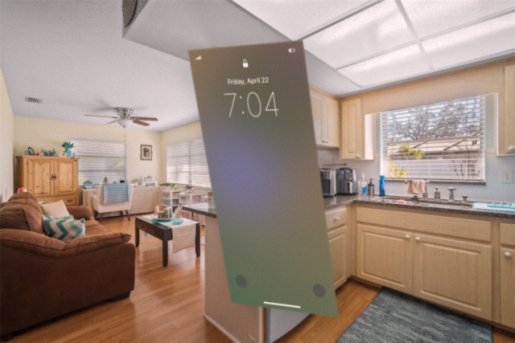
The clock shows 7 h 04 min
